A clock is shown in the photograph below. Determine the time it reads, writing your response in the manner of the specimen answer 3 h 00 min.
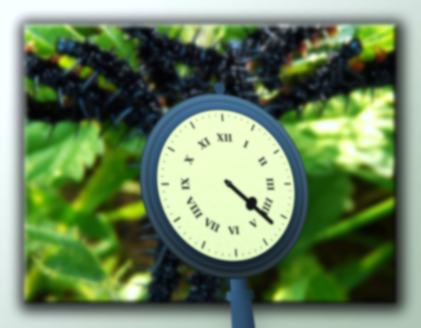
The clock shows 4 h 22 min
